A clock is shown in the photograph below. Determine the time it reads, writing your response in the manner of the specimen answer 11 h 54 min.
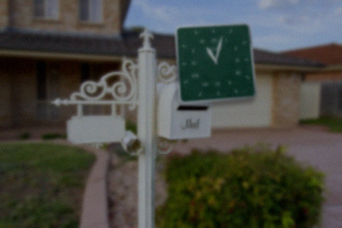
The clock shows 11 h 03 min
